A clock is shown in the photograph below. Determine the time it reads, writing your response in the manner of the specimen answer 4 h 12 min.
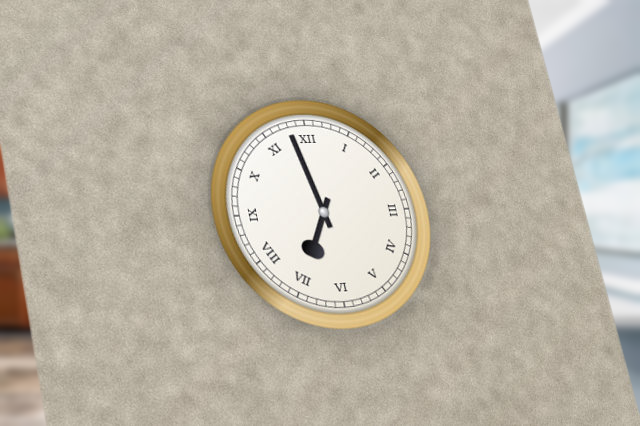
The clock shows 6 h 58 min
